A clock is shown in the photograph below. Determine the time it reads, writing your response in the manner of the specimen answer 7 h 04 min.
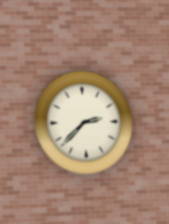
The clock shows 2 h 38 min
